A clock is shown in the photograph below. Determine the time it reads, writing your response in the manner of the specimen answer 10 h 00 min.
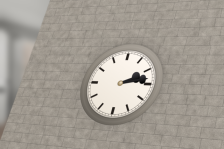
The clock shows 2 h 13 min
